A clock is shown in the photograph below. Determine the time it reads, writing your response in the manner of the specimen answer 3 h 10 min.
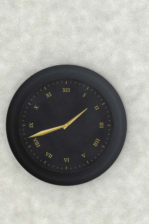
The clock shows 1 h 42 min
